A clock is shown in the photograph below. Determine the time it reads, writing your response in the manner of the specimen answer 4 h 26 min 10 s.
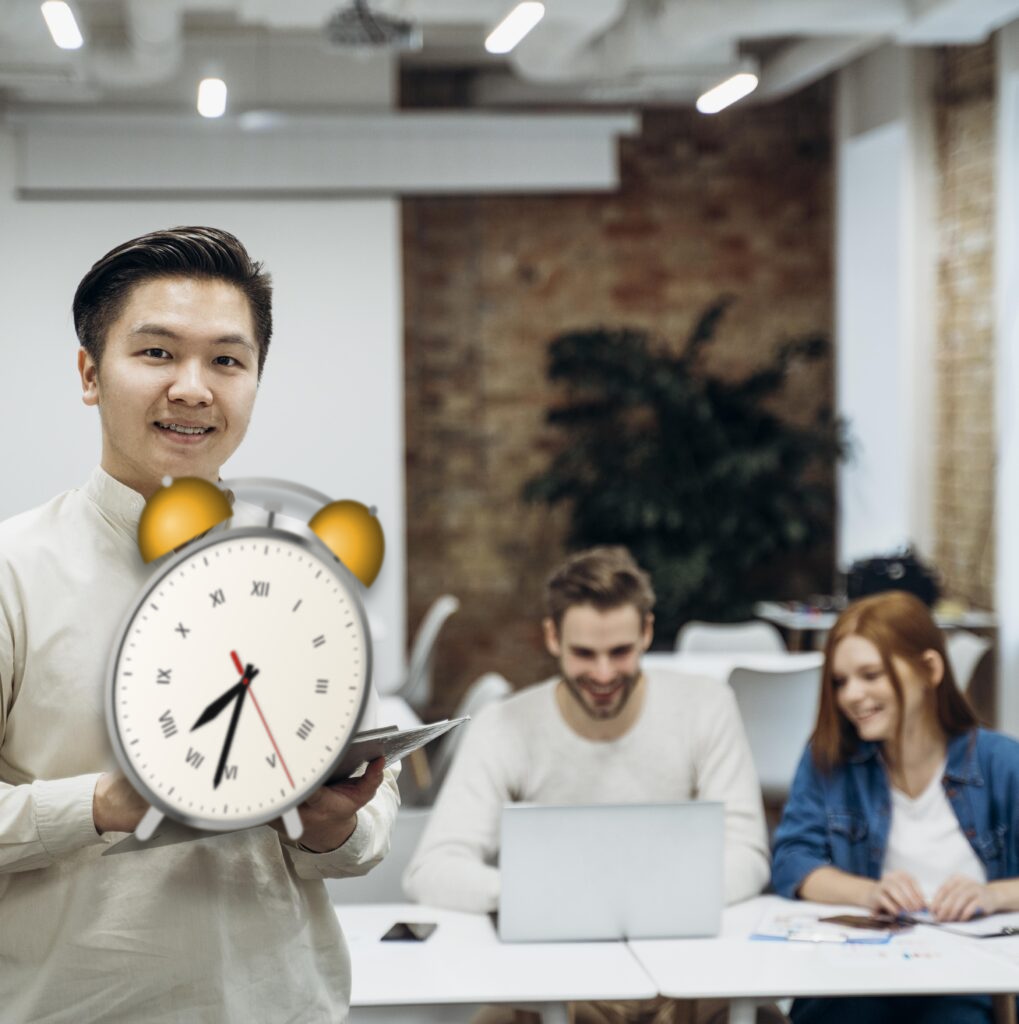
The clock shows 7 h 31 min 24 s
